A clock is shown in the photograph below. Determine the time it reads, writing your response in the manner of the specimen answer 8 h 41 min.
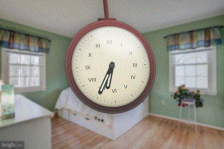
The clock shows 6 h 35 min
